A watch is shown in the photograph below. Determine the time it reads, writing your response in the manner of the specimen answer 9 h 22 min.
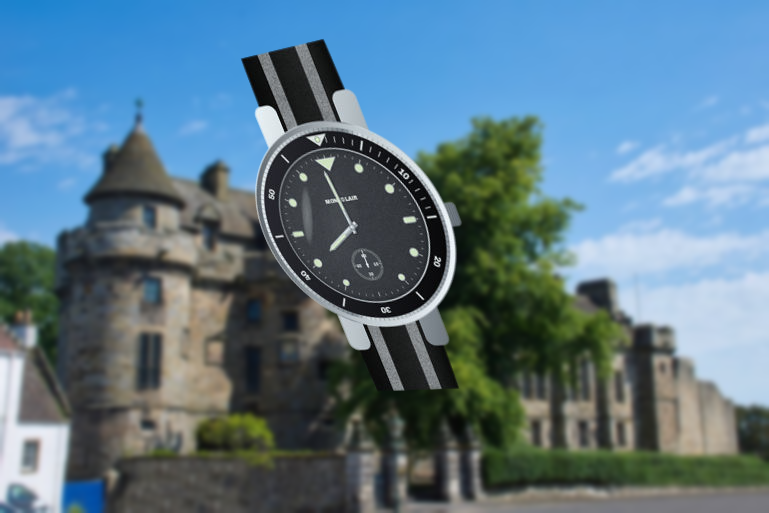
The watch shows 7 h 59 min
